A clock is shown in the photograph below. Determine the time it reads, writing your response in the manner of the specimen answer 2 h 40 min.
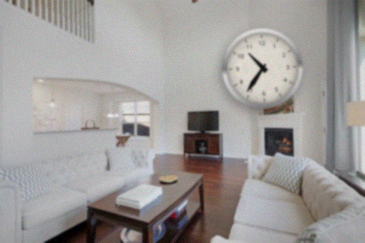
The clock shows 10 h 36 min
